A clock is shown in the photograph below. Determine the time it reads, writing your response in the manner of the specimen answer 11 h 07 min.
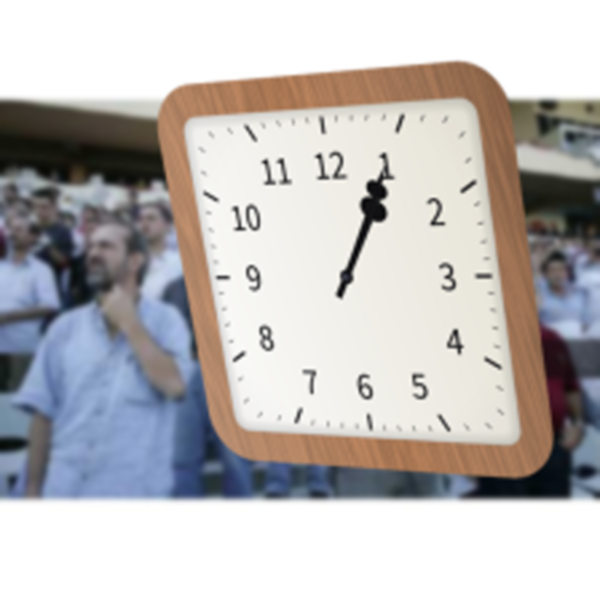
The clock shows 1 h 05 min
